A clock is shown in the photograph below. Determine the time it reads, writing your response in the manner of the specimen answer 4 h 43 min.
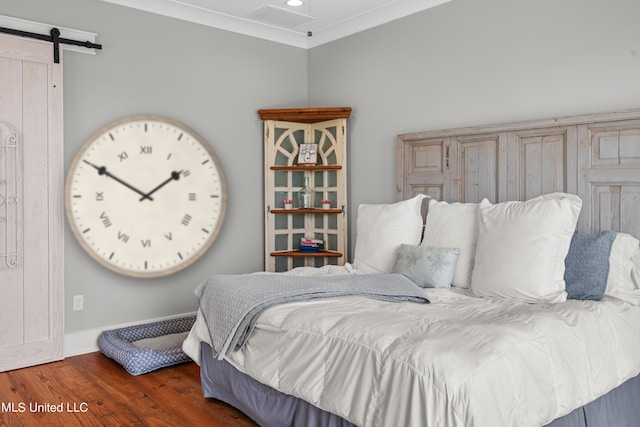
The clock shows 1 h 50 min
